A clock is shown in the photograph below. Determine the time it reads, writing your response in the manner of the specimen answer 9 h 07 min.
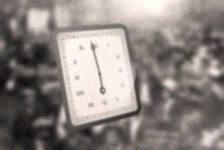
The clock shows 5 h 59 min
